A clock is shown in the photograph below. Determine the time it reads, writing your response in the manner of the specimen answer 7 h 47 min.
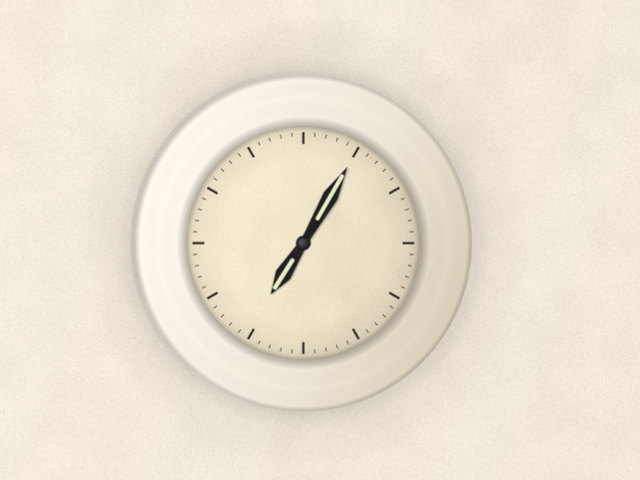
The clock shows 7 h 05 min
